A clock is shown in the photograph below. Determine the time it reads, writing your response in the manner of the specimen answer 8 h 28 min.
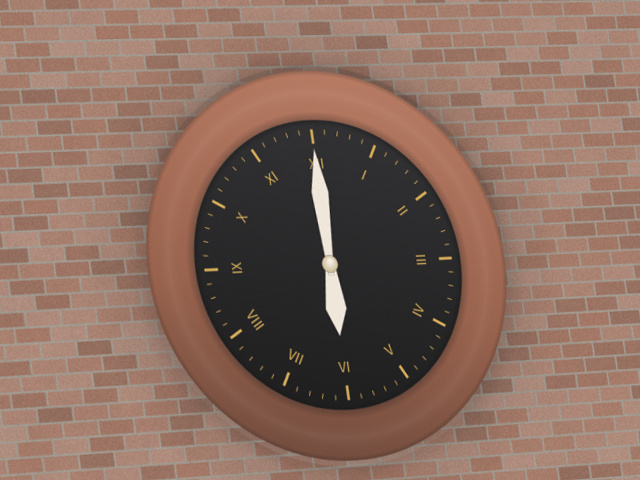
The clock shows 6 h 00 min
